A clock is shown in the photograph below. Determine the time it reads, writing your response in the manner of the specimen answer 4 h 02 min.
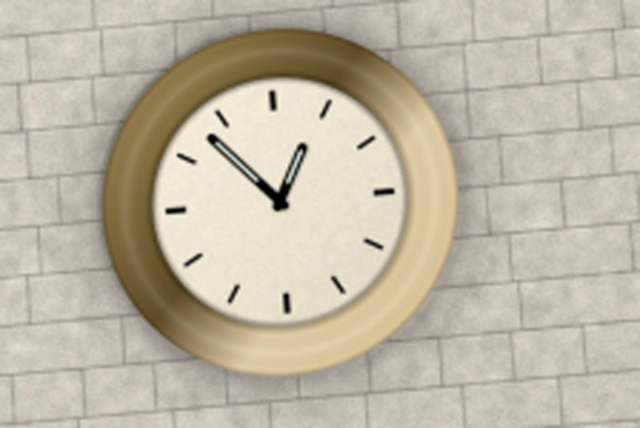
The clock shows 12 h 53 min
